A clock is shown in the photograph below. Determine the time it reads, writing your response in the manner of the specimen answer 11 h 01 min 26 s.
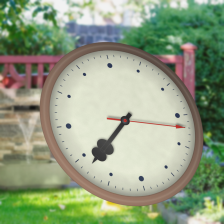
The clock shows 7 h 38 min 17 s
